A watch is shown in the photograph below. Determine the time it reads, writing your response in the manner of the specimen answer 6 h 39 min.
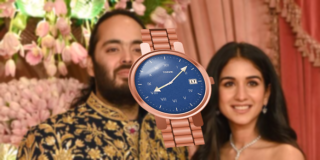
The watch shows 8 h 08 min
